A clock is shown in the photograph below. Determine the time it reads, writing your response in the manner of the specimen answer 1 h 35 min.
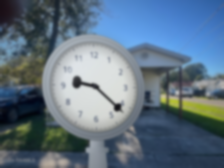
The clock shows 9 h 22 min
